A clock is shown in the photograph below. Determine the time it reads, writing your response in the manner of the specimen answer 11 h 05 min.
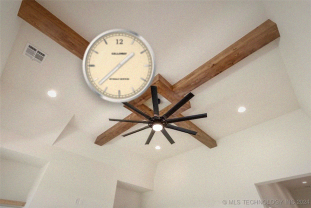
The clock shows 1 h 38 min
